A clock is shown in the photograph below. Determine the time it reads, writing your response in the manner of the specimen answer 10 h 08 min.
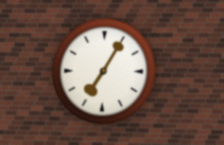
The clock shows 7 h 05 min
